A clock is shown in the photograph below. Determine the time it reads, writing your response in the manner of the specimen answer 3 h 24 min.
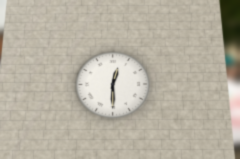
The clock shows 12 h 30 min
